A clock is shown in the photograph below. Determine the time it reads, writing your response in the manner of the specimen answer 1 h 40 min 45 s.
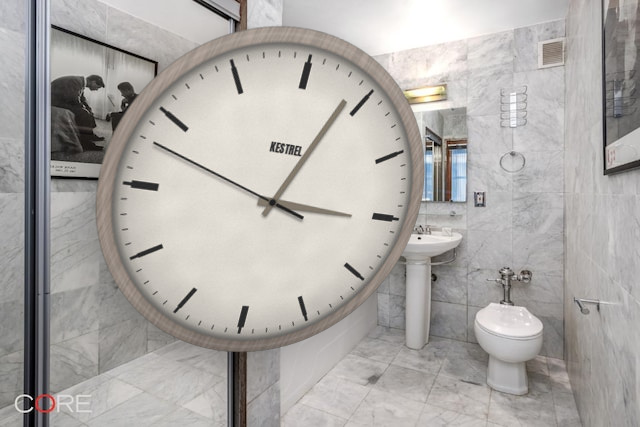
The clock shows 3 h 03 min 48 s
